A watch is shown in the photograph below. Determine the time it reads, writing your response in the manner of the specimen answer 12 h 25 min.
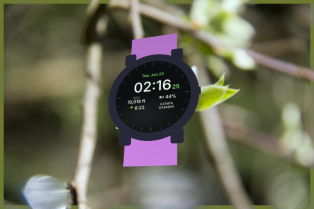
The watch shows 2 h 16 min
